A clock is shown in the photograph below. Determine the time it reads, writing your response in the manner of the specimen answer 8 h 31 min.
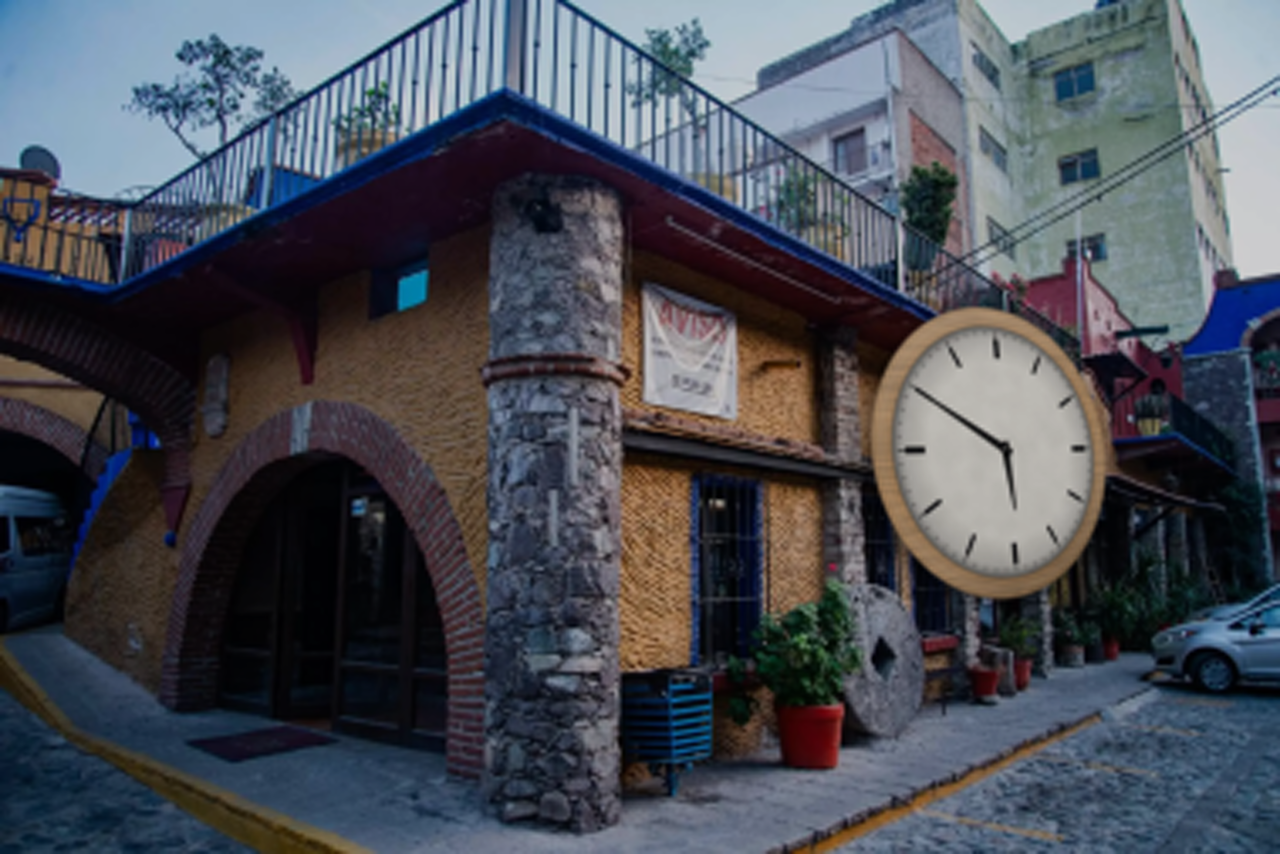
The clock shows 5 h 50 min
